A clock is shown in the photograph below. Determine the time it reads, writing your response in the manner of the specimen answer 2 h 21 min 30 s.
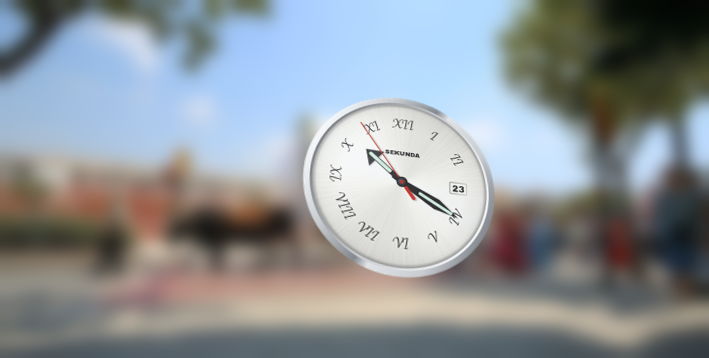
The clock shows 10 h 19 min 54 s
